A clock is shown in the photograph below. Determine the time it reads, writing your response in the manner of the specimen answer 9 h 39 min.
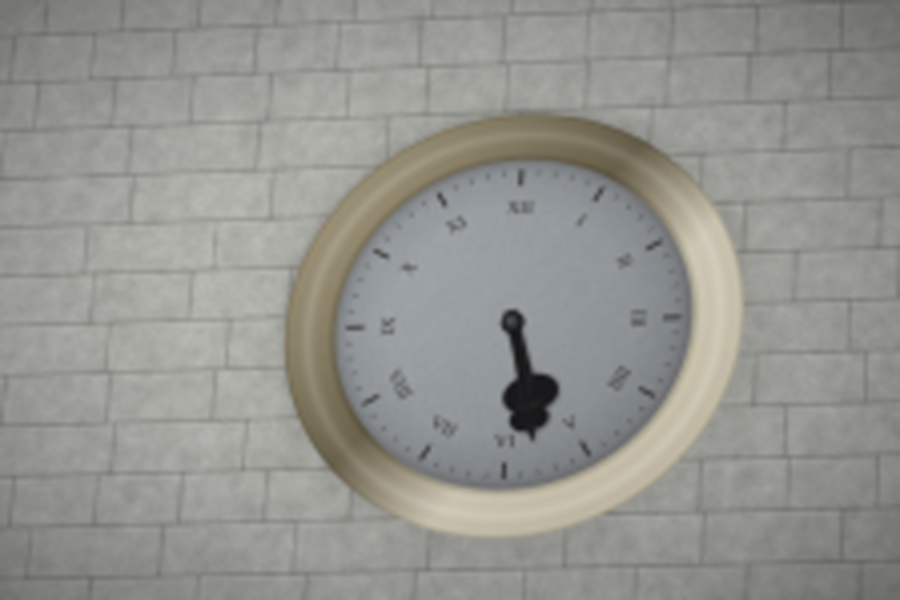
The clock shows 5 h 28 min
